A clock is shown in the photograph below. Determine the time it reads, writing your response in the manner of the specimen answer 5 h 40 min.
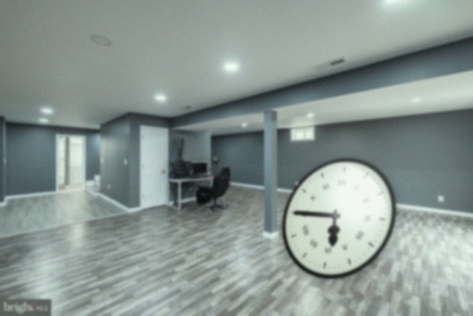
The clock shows 5 h 45 min
